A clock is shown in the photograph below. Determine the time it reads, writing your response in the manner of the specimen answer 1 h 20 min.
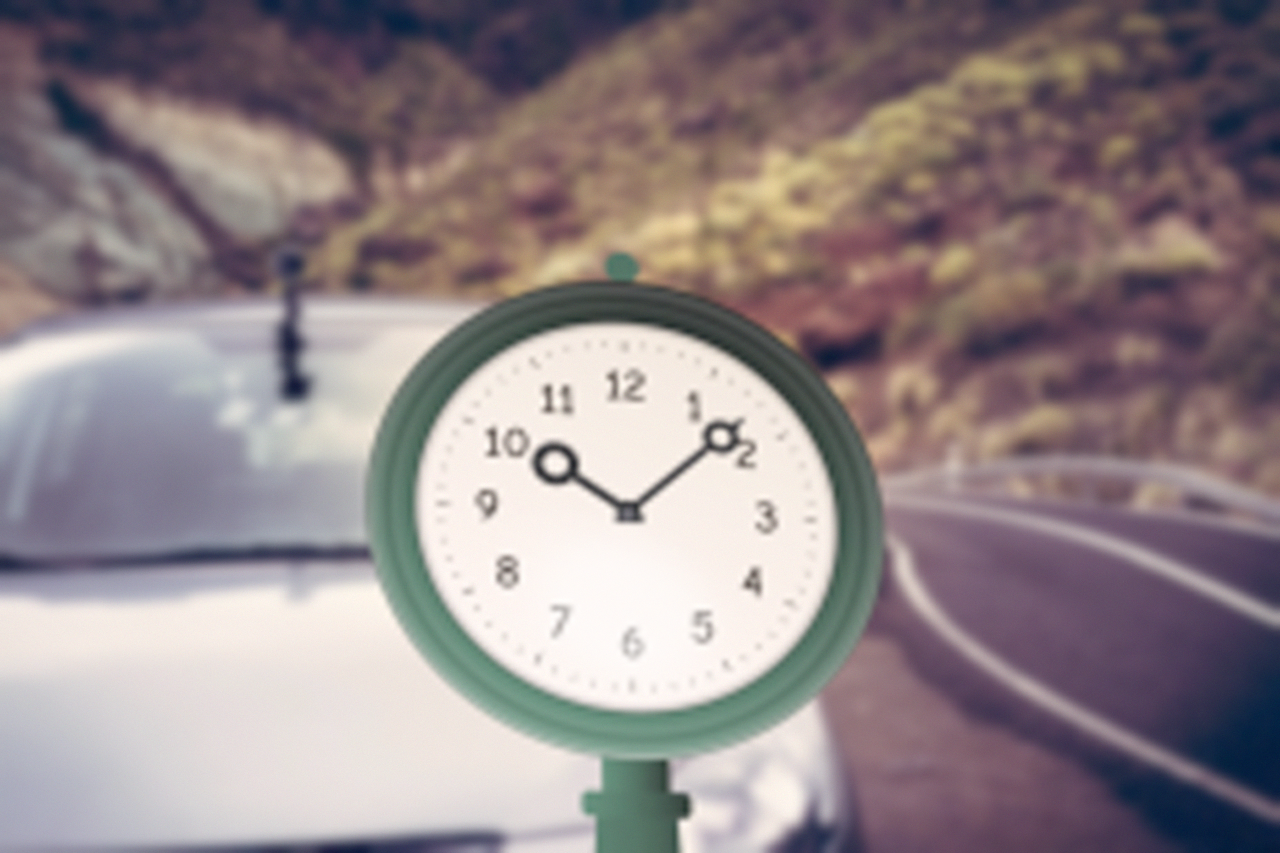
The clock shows 10 h 08 min
